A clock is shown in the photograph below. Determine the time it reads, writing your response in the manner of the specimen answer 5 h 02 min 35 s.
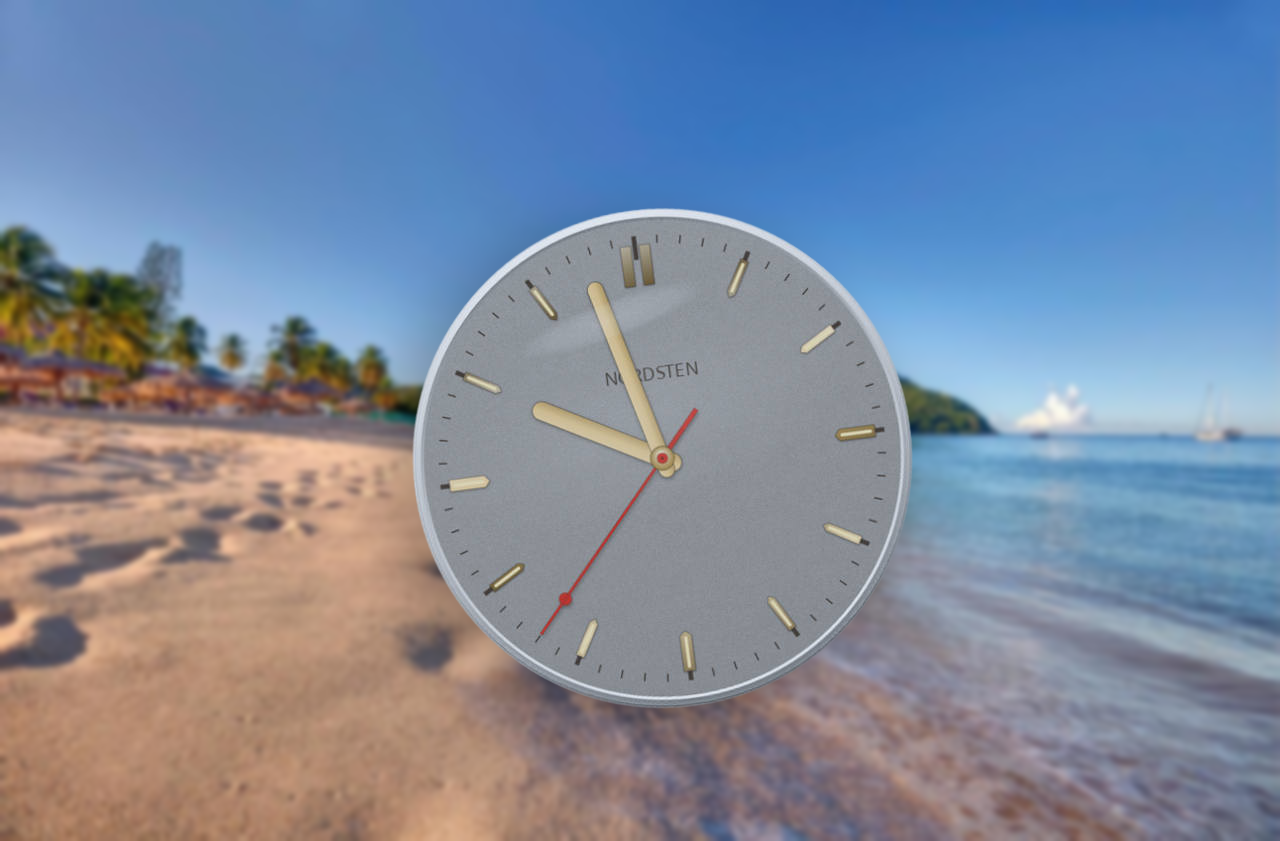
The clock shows 9 h 57 min 37 s
